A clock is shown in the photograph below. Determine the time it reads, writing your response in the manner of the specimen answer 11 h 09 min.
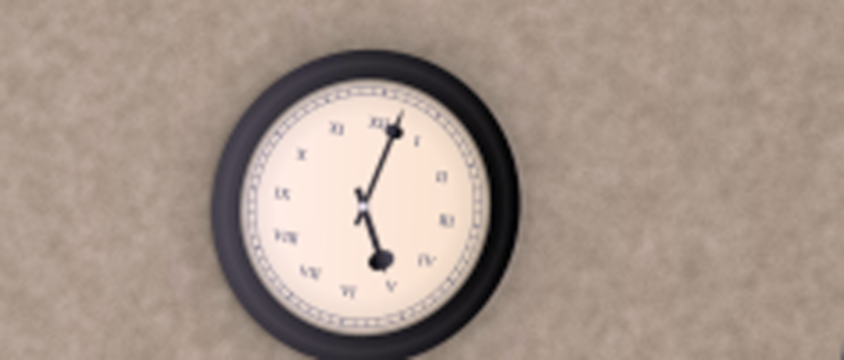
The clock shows 5 h 02 min
